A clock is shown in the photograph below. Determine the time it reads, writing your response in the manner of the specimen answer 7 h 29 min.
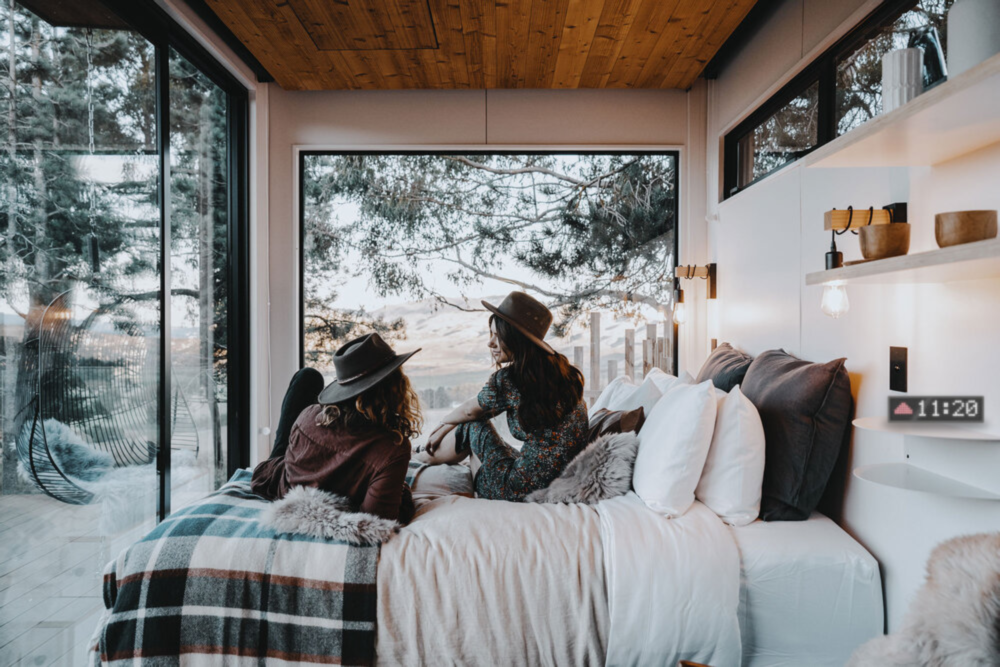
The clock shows 11 h 20 min
